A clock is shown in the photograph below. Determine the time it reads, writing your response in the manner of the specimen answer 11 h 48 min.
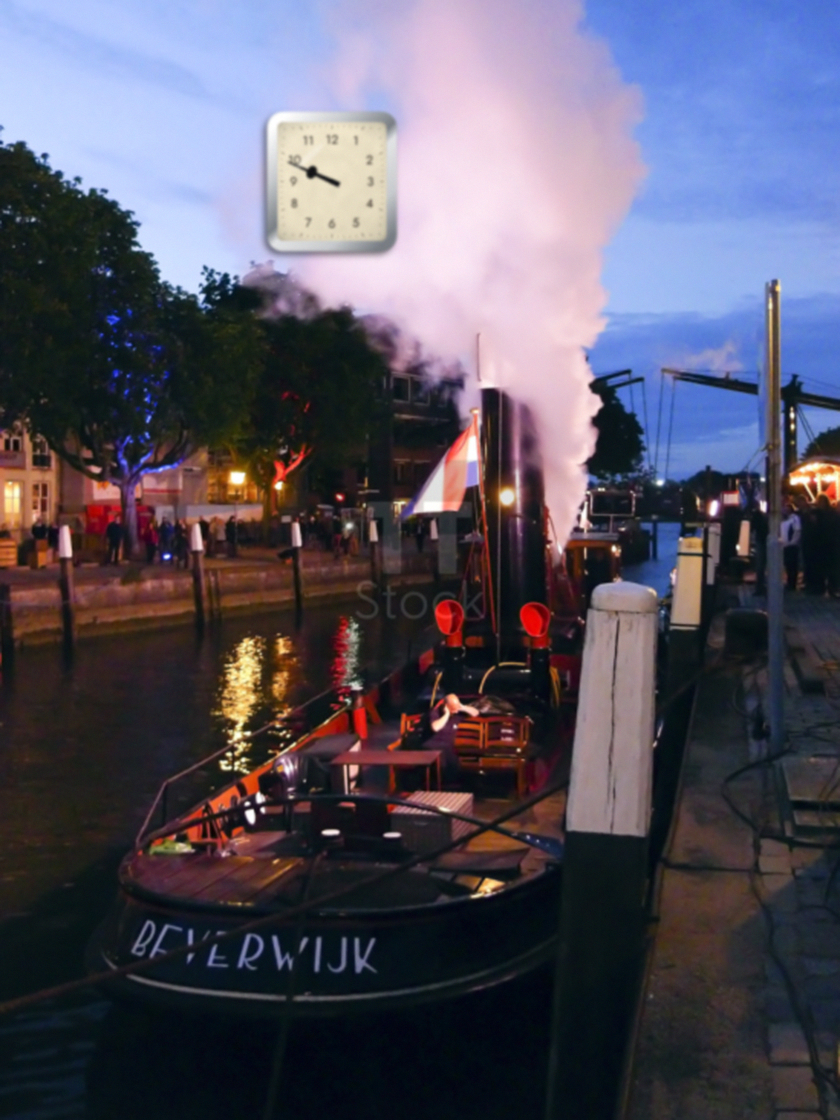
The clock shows 9 h 49 min
